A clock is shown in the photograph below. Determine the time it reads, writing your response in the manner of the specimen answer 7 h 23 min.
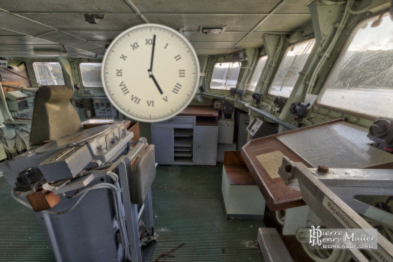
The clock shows 5 h 01 min
